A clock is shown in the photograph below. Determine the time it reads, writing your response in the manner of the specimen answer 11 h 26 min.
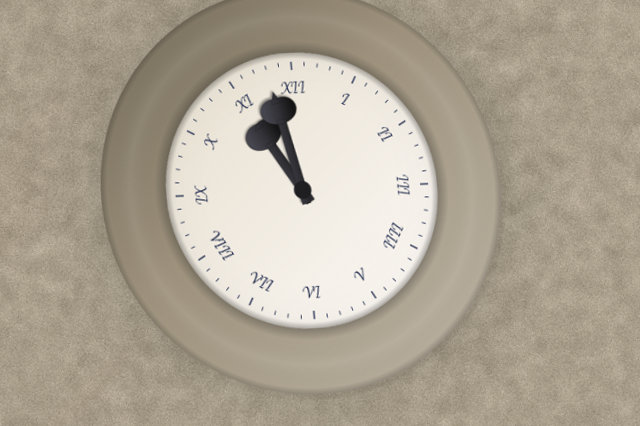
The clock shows 10 h 58 min
